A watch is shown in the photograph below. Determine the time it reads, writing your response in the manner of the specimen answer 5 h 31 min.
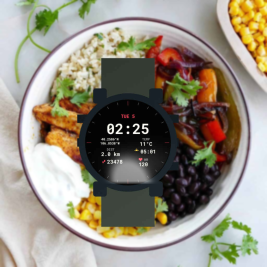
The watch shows 2 h 25 min
